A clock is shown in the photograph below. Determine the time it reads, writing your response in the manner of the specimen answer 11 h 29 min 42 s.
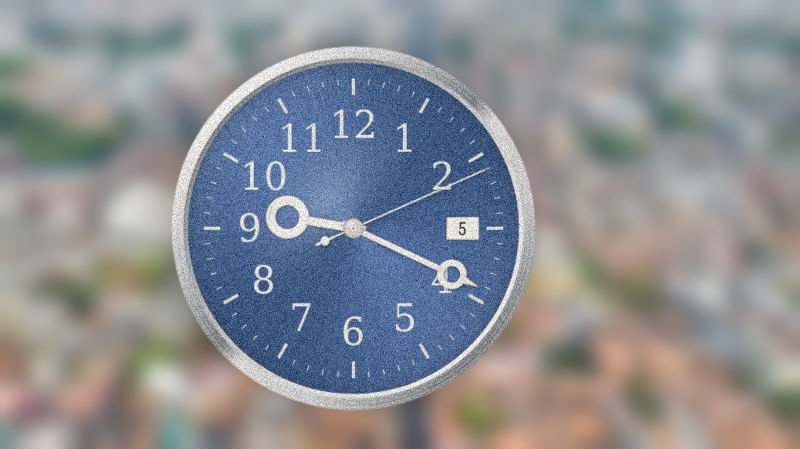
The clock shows 9 h 19 min 11 s
